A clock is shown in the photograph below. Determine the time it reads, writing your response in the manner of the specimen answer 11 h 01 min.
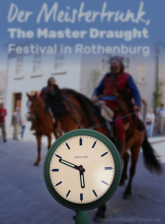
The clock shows 5 h 49 min
